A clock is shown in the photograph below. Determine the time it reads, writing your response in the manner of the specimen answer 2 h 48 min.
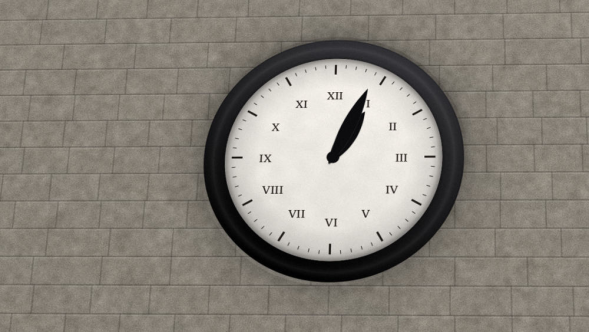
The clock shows 1 h 04 min
